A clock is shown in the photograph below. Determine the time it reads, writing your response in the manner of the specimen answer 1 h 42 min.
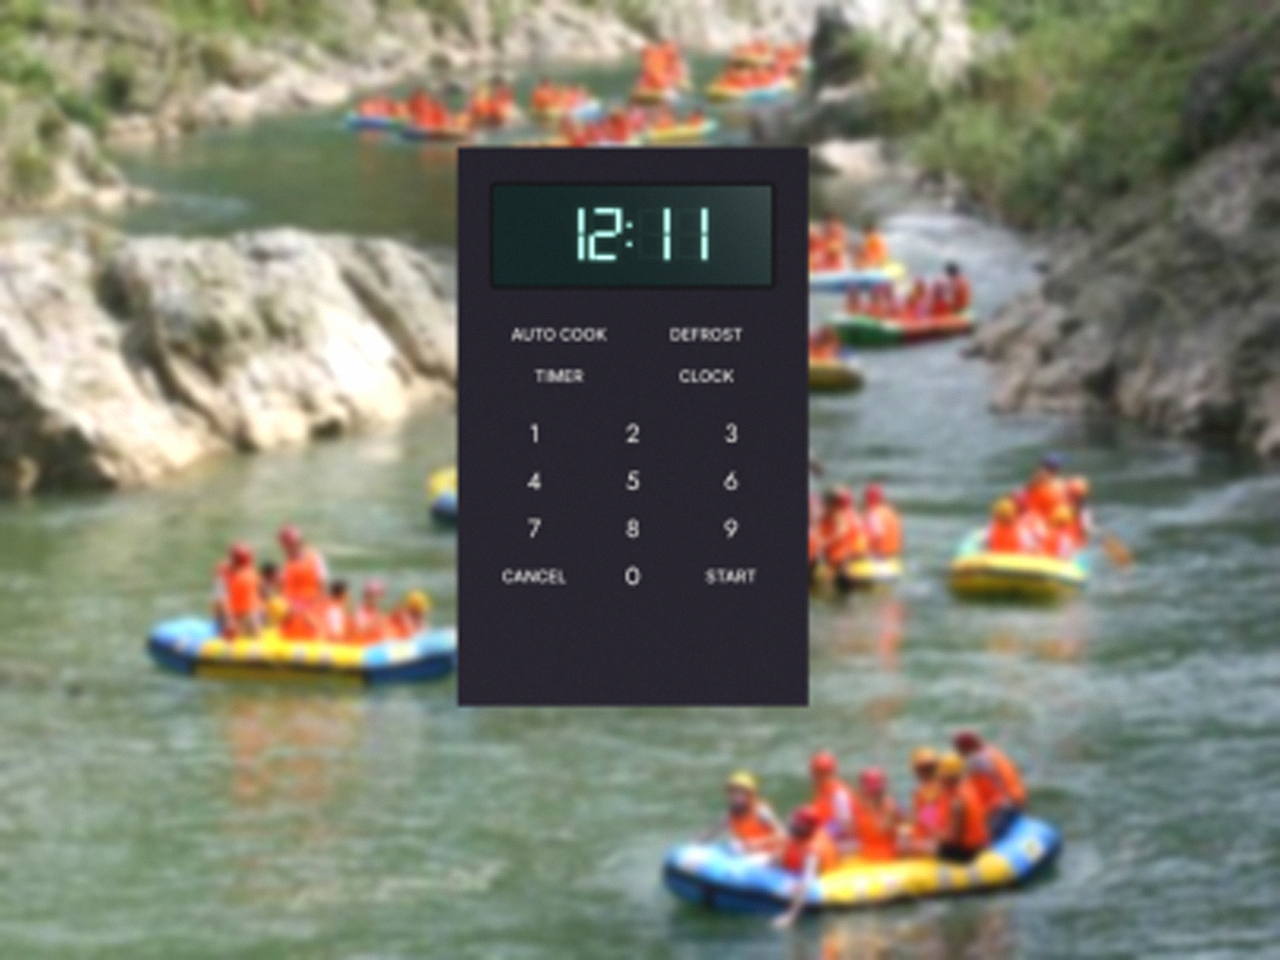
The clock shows 12 h 11 min
